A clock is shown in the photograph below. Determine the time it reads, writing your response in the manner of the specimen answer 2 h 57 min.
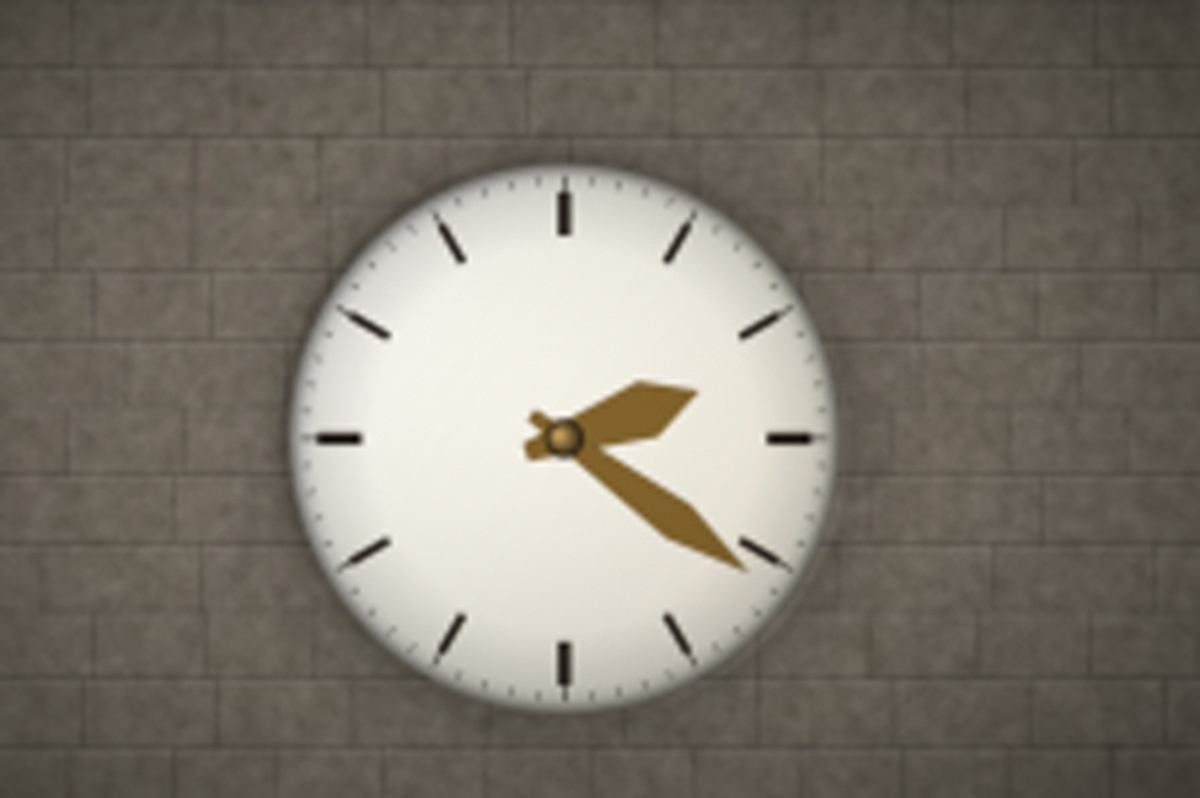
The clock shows 2 h 21 min
